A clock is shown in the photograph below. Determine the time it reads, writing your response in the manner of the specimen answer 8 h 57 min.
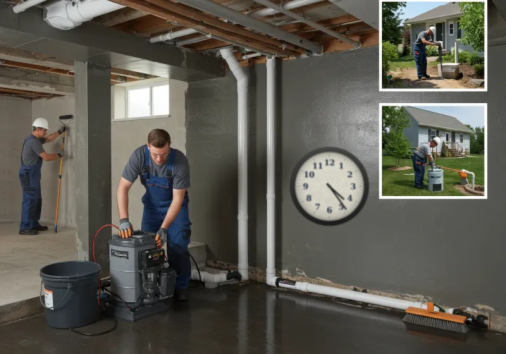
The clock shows 4 h 24 min
